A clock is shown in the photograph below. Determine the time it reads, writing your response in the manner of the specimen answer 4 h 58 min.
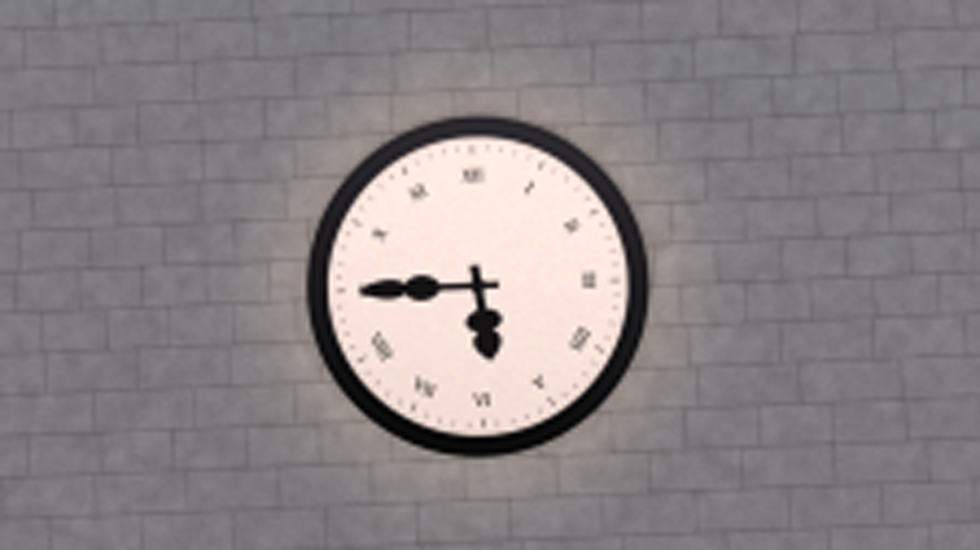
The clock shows 5 h 45 min
